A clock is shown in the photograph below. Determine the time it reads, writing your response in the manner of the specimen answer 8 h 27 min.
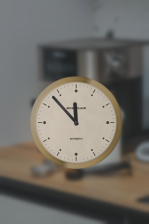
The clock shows 11 h 53 min
